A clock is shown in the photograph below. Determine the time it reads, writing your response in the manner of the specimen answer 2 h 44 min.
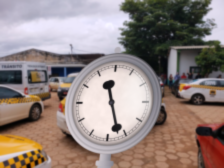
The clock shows 11 h 27 min
